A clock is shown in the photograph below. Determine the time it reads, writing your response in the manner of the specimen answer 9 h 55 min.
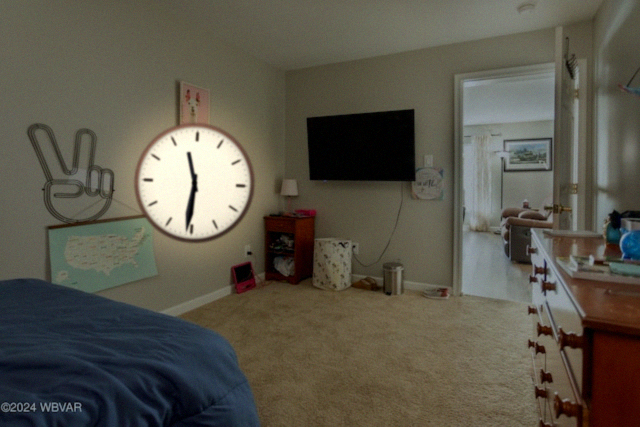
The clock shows 11 h 31 min
